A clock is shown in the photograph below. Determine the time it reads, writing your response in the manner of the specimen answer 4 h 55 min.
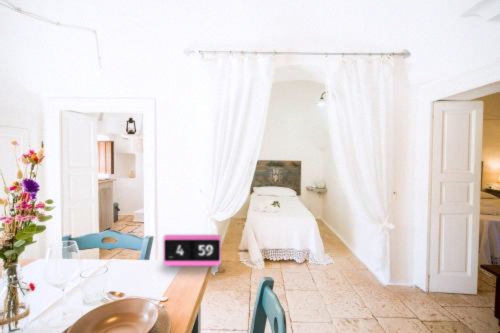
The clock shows 4 h 59 min
